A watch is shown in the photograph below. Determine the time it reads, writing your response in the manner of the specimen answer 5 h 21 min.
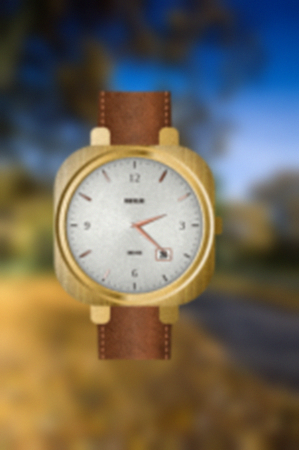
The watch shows 2 h 22 min
